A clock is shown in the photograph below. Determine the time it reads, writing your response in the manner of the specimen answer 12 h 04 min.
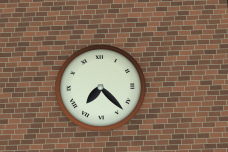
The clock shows 7 h 23 min
